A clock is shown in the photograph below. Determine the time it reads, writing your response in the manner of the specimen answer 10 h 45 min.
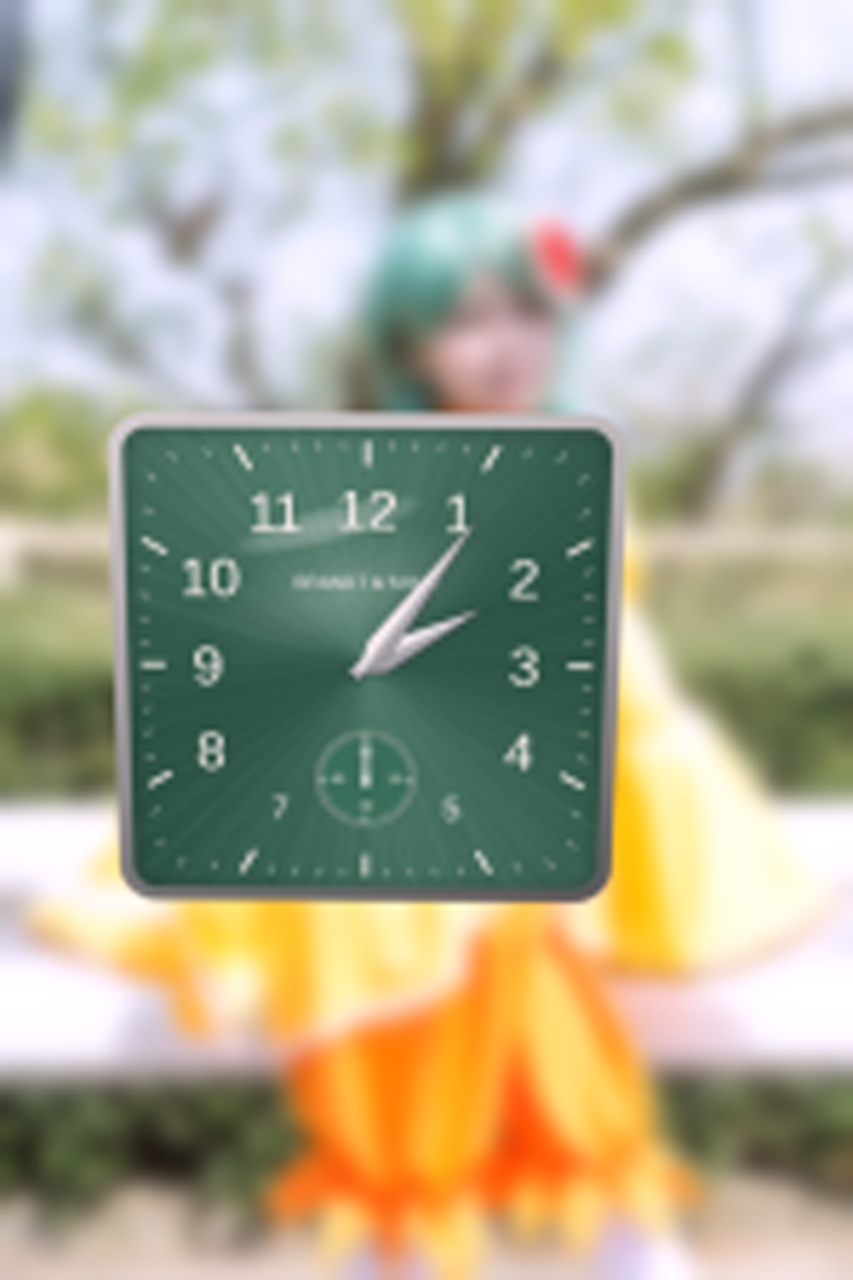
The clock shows 2 h 06 min
